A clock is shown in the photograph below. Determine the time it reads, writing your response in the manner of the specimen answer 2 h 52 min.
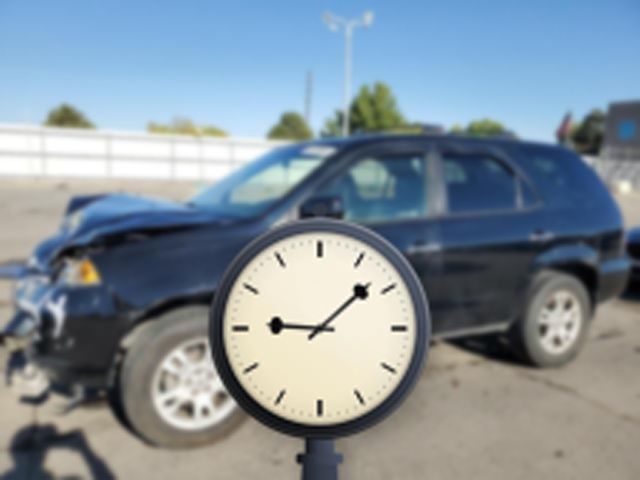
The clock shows 9 h 08 min
